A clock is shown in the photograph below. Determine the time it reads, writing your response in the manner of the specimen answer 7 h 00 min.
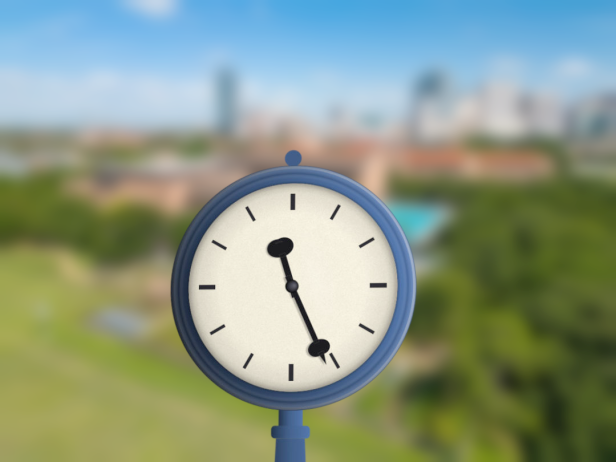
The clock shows 11 h 26 min
